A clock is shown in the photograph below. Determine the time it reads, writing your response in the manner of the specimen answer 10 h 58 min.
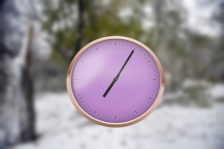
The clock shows 7 h 05 min
